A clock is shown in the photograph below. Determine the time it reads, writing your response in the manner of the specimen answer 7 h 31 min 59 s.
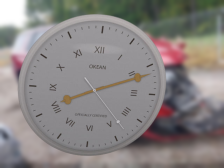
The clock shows 8 h 11 min 23 s
